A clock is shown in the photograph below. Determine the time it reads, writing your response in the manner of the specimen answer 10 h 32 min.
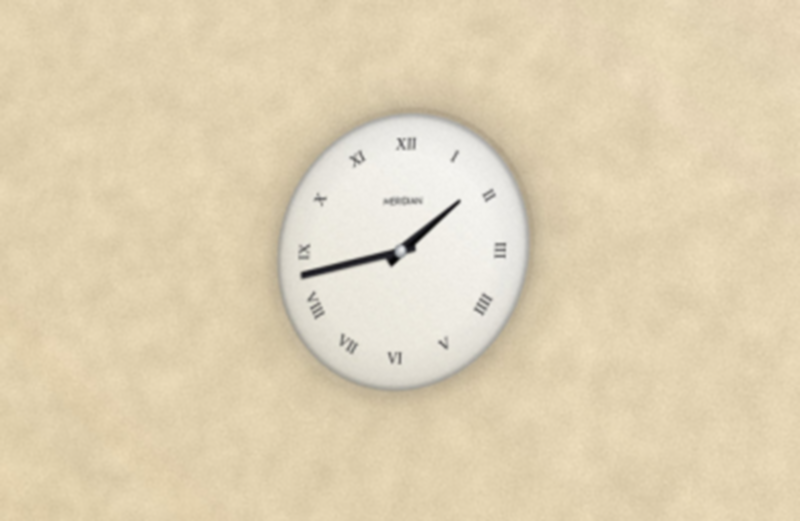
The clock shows 1 h 43 min
